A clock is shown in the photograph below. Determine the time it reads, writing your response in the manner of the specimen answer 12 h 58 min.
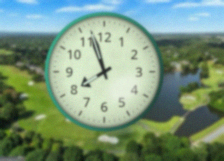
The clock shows 7 h 57 min
